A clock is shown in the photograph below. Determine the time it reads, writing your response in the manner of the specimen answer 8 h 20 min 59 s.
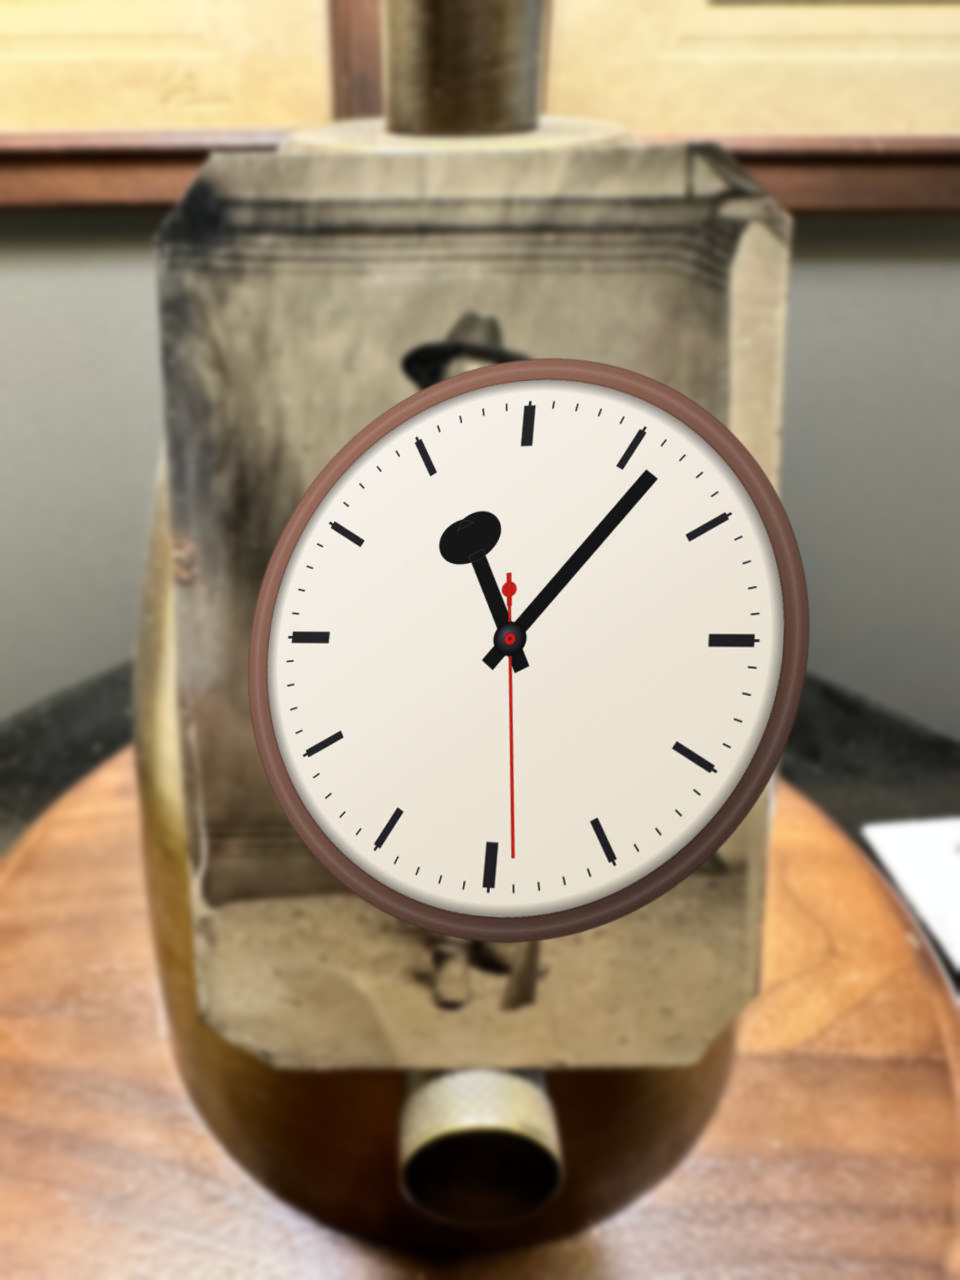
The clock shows 11 h 06 min 29 s
